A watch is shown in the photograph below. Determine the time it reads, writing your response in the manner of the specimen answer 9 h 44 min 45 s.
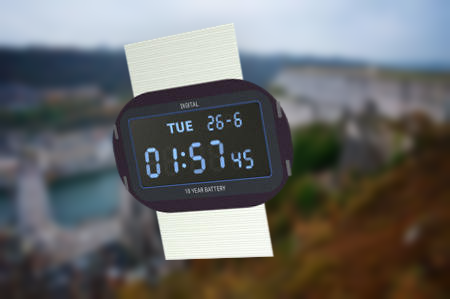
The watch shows 1 h 57 min 45 s
